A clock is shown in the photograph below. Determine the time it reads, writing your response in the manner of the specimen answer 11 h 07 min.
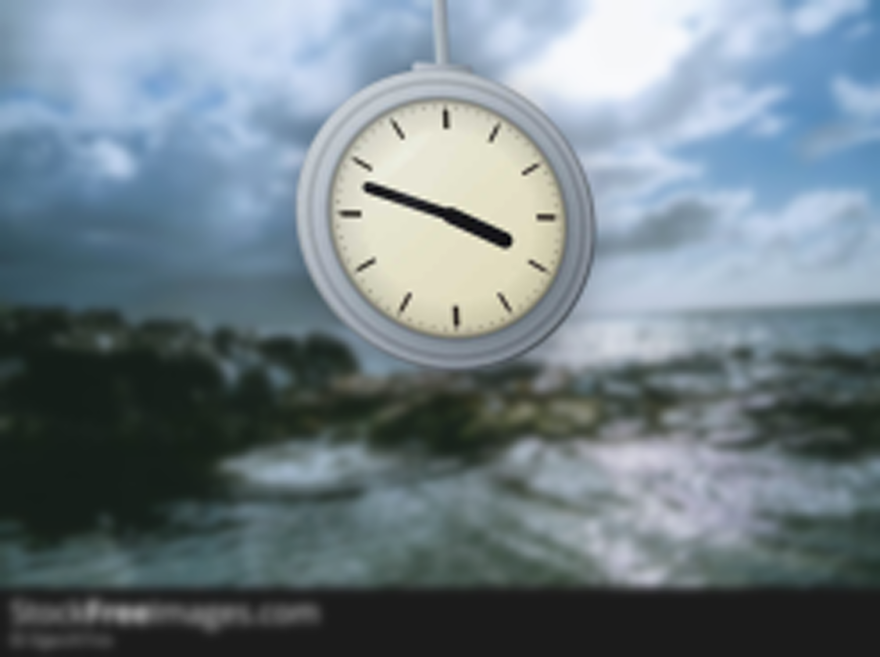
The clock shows 3 h 48 min
